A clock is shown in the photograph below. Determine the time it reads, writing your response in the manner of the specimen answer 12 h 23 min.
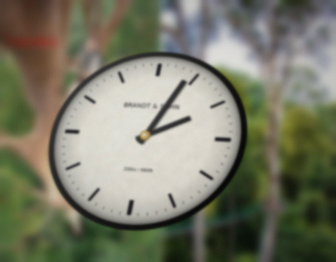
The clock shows 2 h 04 min
